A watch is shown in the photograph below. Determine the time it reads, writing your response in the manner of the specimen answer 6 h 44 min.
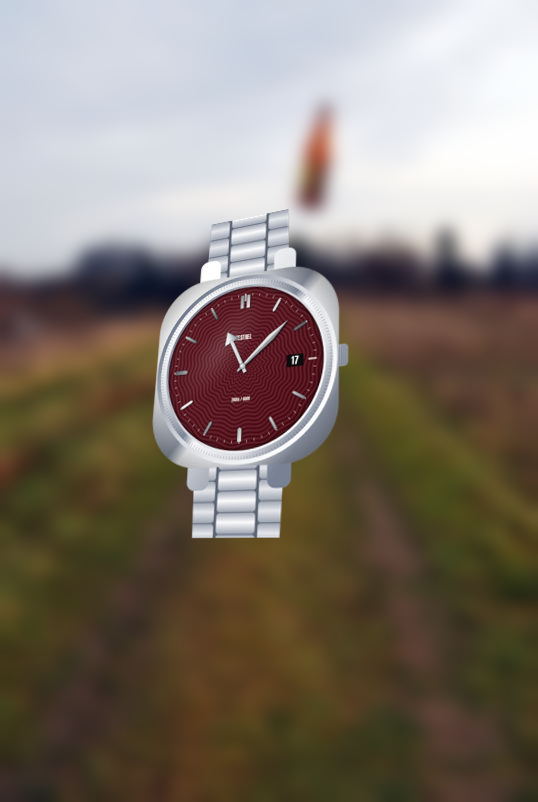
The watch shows 11 h 08 min
